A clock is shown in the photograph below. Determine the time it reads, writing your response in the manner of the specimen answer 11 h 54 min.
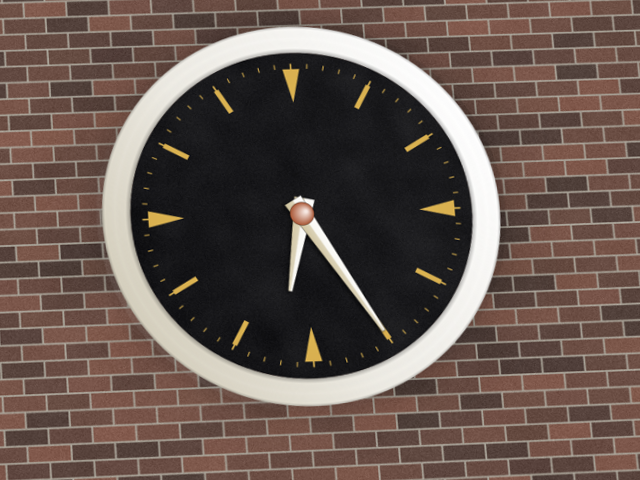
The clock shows 6 h 25 min
